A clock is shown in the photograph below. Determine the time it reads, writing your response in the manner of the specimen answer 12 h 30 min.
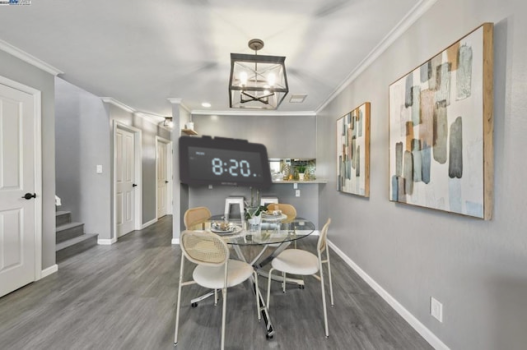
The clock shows 8 h 20 min
